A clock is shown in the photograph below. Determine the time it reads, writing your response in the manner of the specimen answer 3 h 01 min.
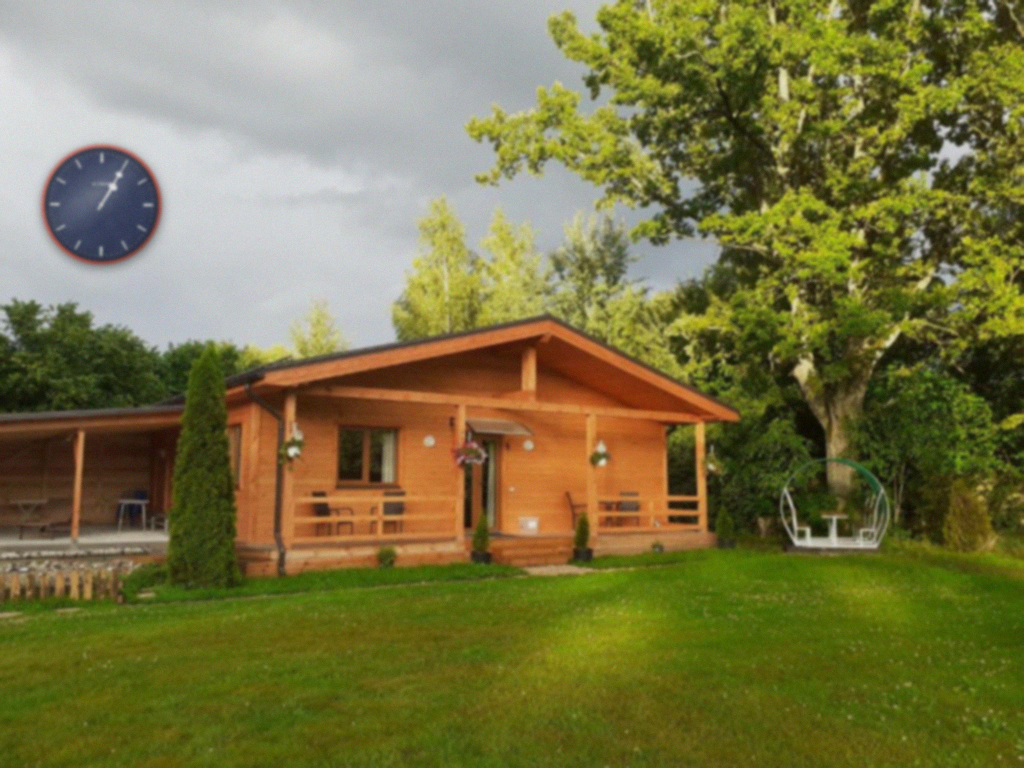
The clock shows 1 h 05 min
